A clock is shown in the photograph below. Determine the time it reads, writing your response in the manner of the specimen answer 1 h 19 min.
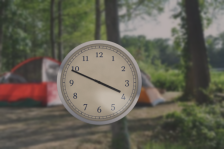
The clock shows 3 h 49 min
